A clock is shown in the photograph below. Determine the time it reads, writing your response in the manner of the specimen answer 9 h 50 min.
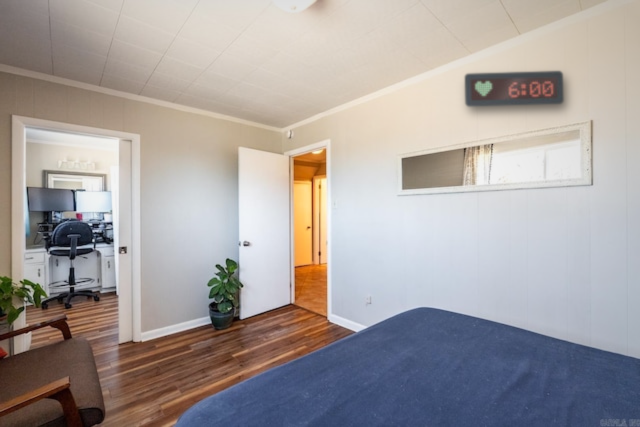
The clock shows 6 h 00 min
